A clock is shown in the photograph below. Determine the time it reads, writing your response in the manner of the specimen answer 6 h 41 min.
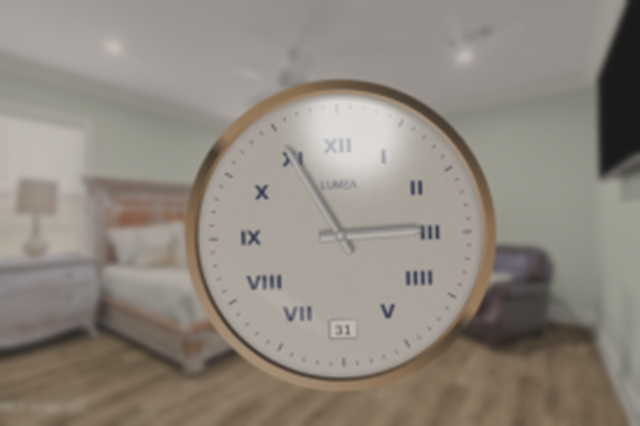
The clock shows 2 h 55 min
